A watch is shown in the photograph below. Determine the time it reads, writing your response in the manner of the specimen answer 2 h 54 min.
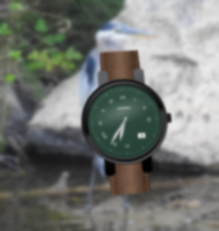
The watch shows 6 h 36 min
